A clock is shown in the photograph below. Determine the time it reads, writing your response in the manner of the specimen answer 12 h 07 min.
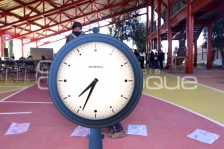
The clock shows 7 h 34 min
